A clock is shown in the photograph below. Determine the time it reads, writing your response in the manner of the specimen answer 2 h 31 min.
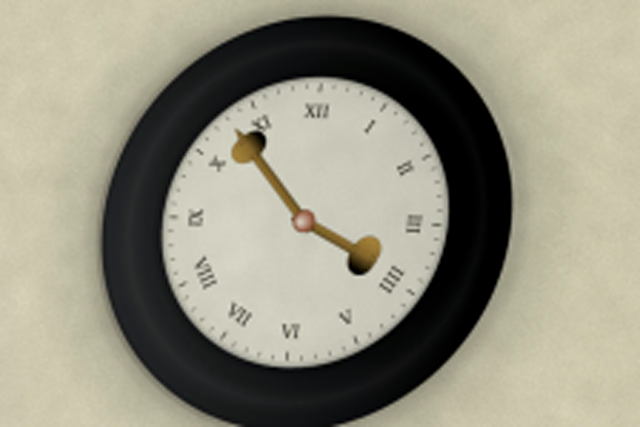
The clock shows 3 h 53 min
